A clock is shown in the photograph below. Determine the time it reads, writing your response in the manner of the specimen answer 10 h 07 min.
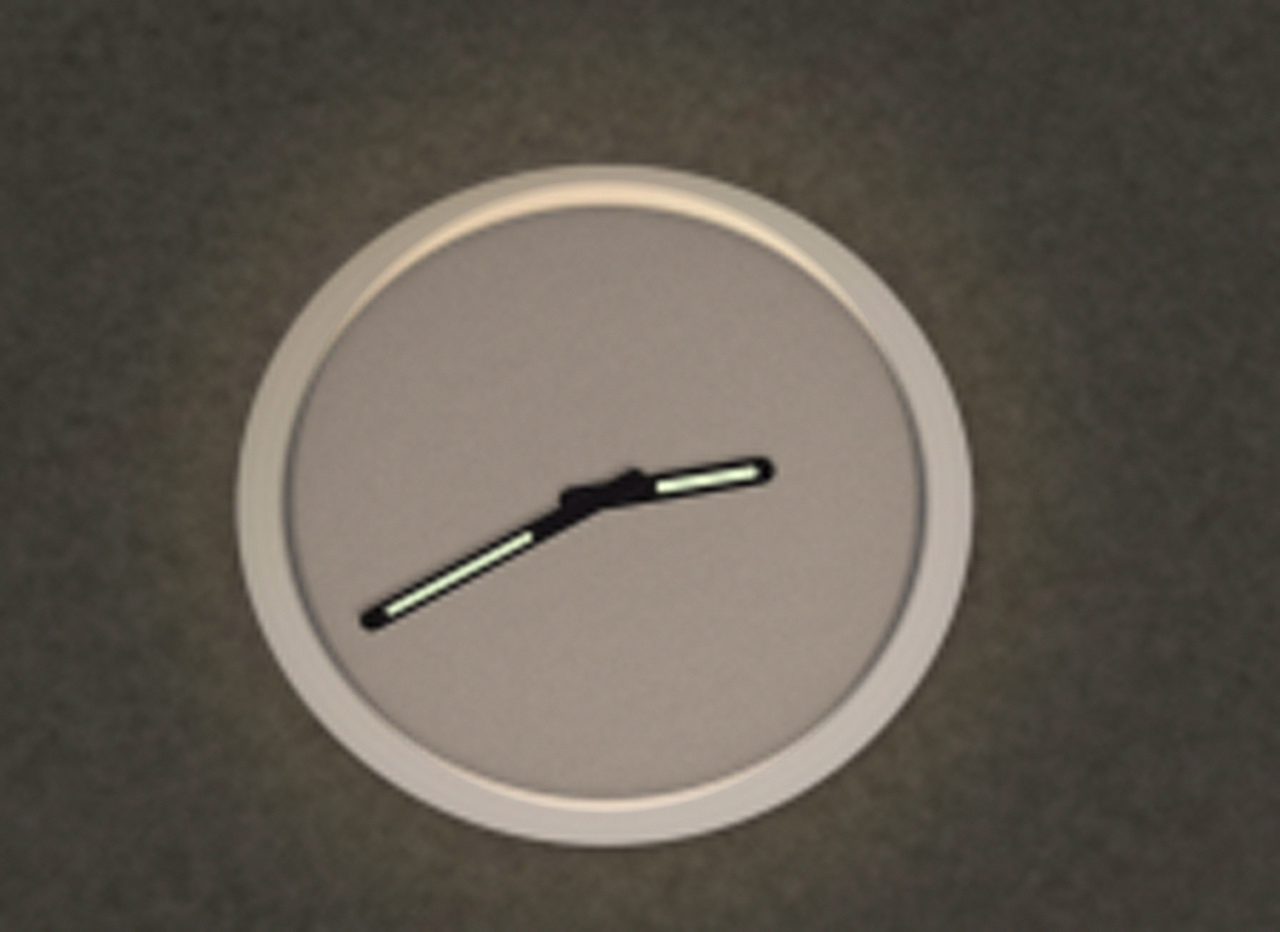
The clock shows 2 h 40 min
